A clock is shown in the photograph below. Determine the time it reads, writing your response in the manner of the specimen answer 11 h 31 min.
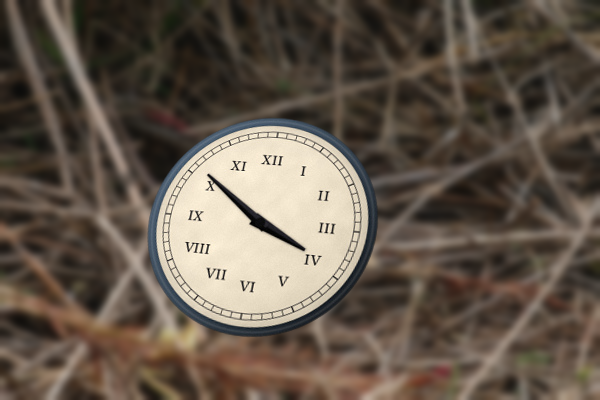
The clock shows 3 h 51 min
